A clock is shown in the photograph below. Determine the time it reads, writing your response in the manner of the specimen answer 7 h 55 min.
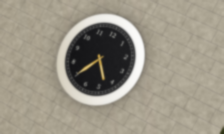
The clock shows 4 h 35 min
